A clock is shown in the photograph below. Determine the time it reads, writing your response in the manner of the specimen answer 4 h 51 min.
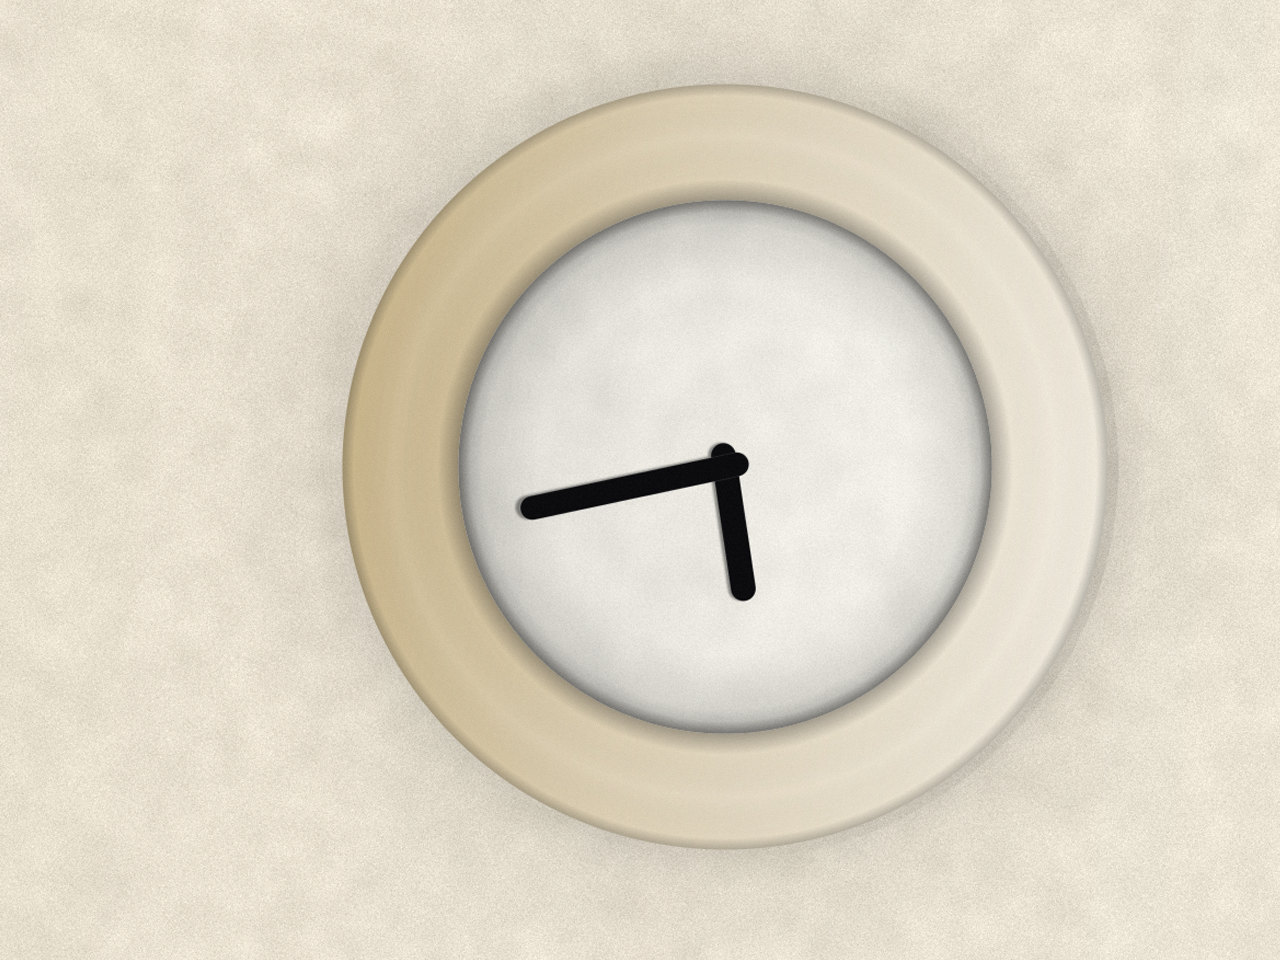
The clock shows 5 h 43 min
